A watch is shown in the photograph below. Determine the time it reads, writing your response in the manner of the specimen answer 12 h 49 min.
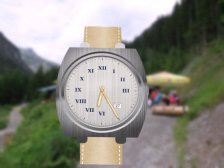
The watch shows 6 h 25 min
